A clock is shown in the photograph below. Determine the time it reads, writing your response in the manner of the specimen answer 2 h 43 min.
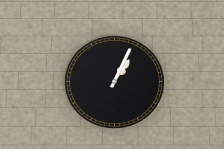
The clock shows 1 h 04 min
